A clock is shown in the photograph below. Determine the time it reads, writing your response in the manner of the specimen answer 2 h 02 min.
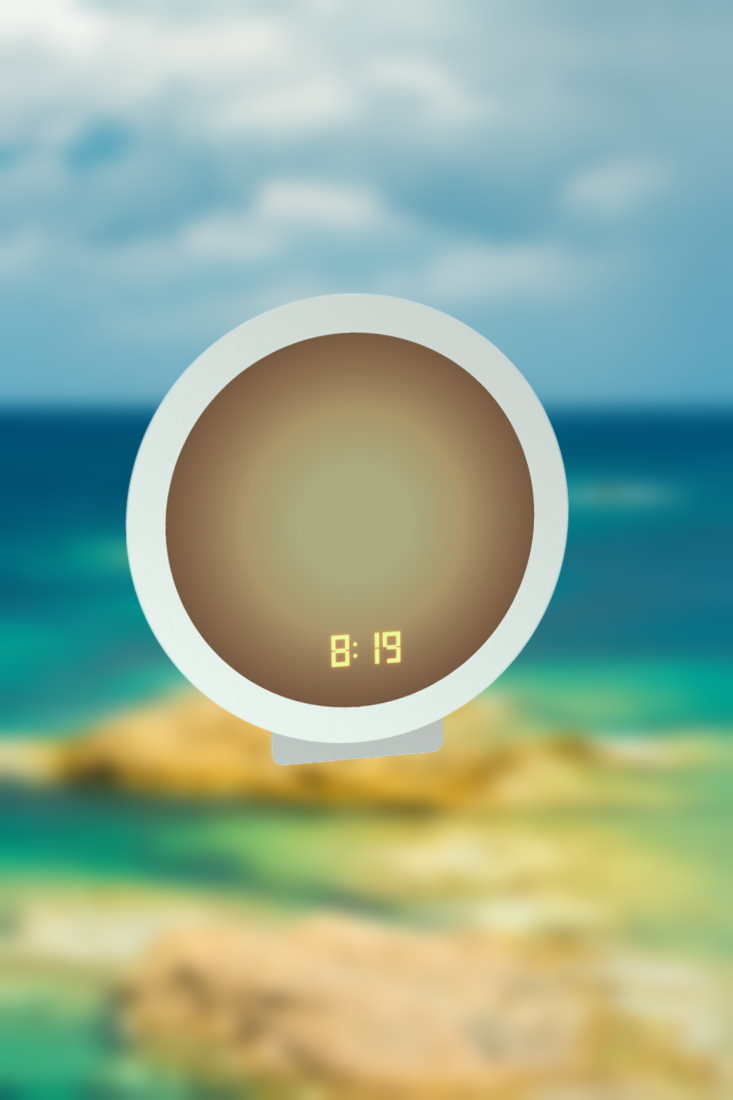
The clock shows 8 h 19 min
